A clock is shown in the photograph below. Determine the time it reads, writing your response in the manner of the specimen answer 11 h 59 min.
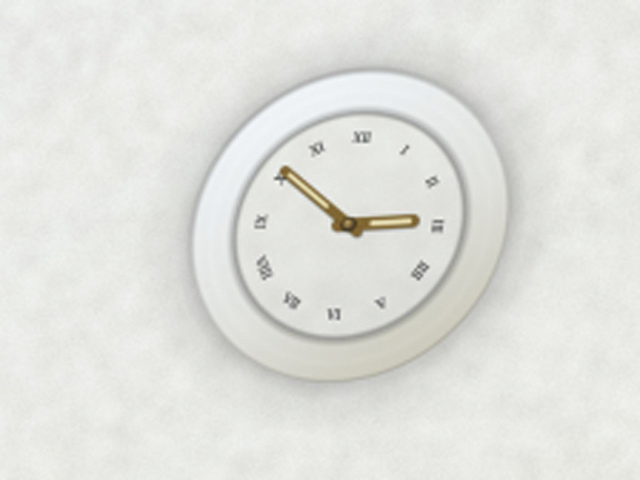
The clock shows 2 h 51 min
